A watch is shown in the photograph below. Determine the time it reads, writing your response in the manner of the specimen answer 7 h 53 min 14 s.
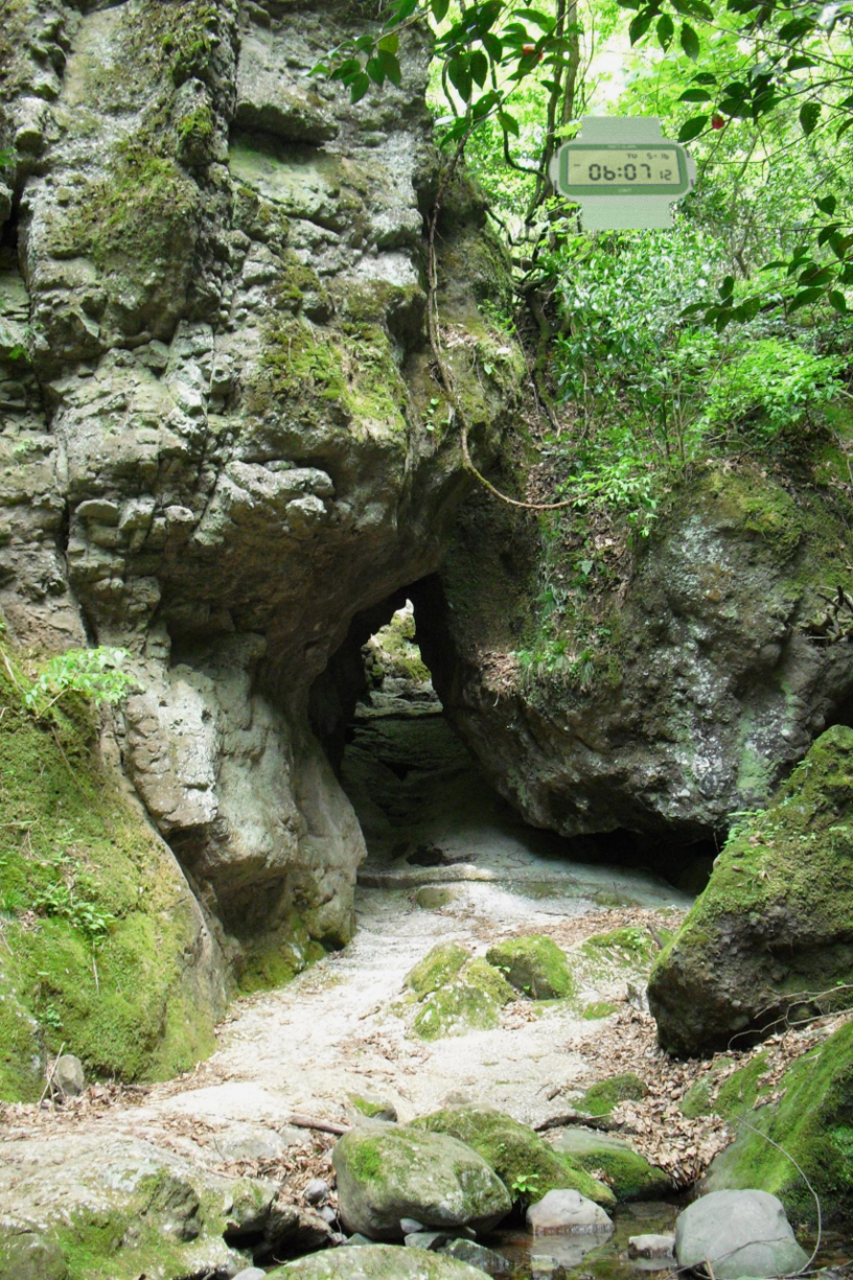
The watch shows 6 h 07 min 12 s
